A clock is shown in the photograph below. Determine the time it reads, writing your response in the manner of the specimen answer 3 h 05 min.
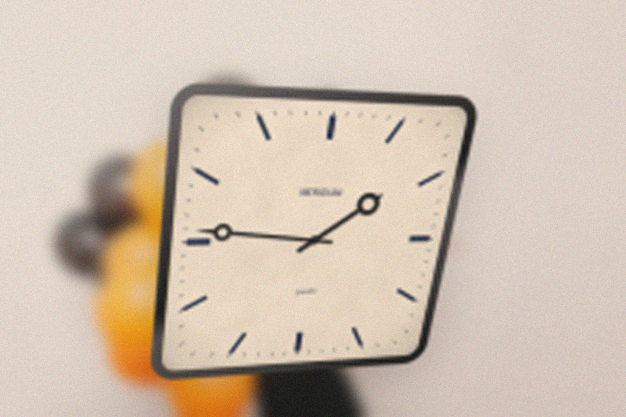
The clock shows 1 h 46 min
